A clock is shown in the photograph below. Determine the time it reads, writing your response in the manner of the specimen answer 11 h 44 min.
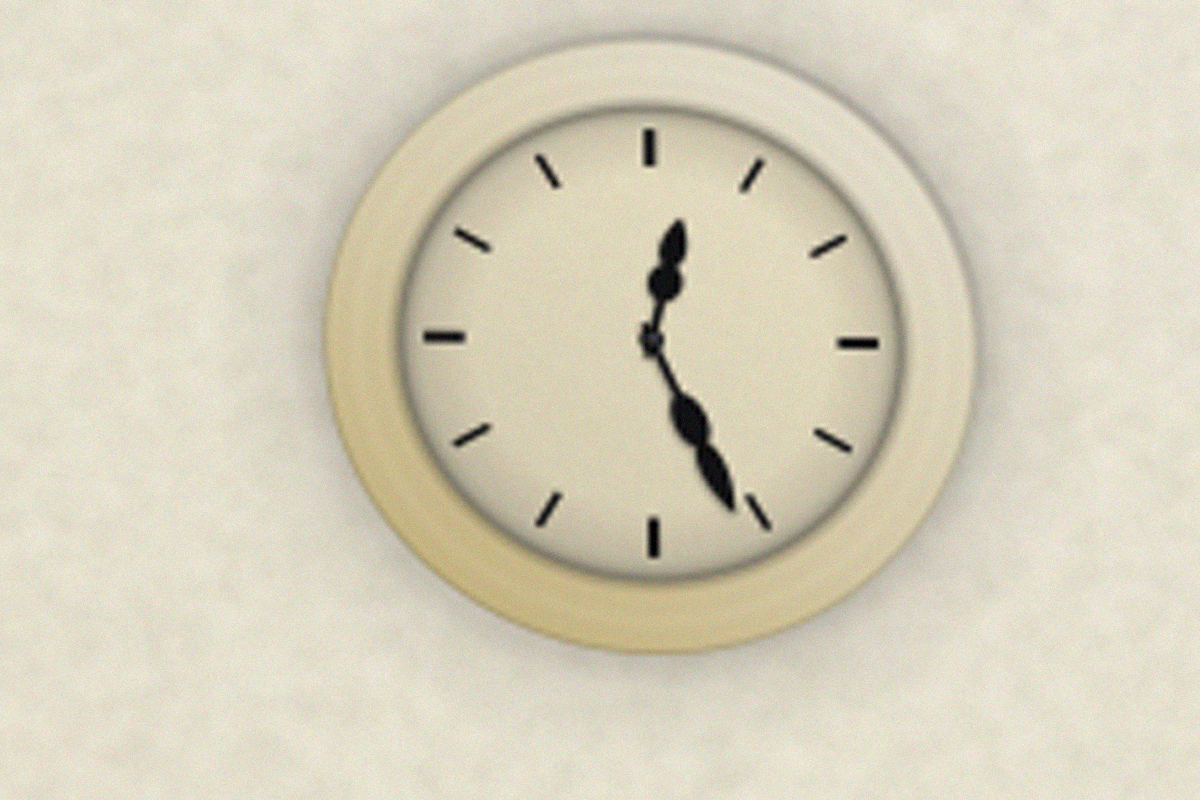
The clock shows 12 h 26 min
